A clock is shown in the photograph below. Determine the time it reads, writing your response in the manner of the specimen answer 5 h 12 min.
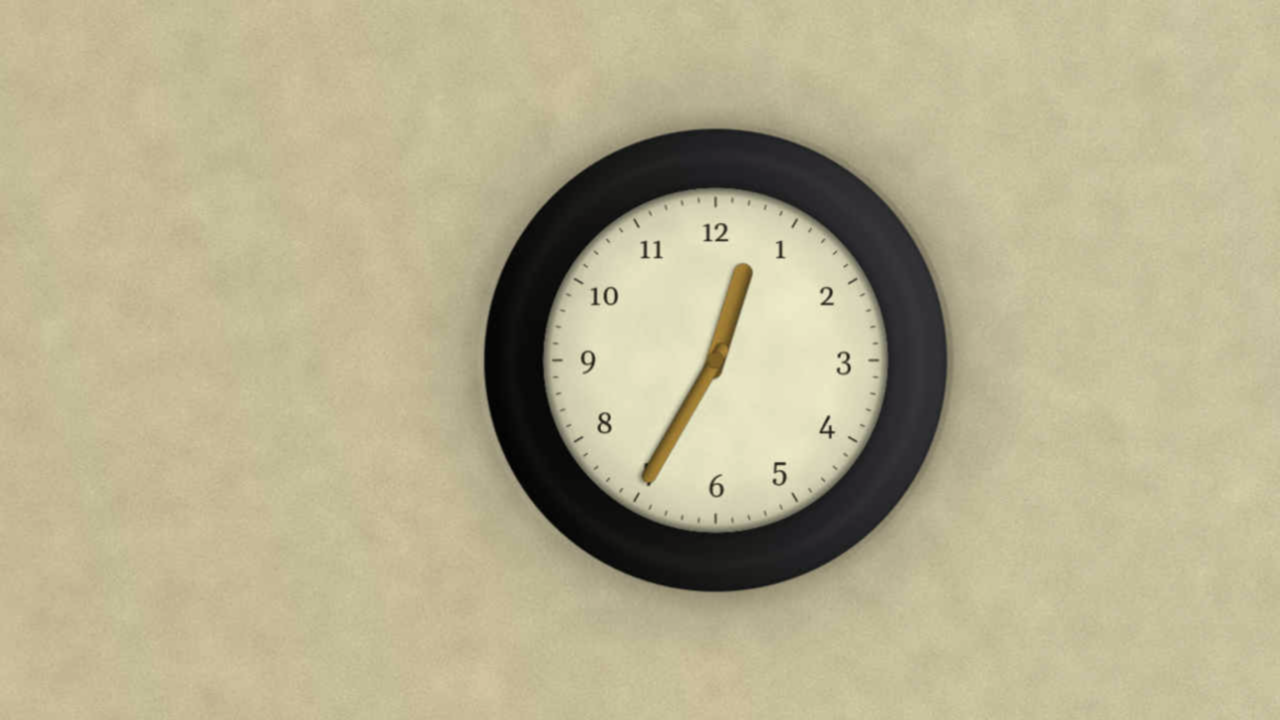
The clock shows 12 h 35 min
